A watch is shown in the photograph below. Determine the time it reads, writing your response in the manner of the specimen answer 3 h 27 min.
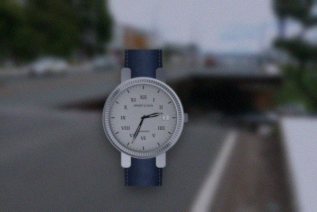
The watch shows 2 h 34 min
